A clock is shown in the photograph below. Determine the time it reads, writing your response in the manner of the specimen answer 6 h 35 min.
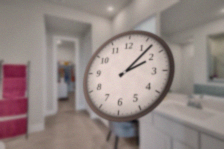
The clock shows 2 h 07 min
